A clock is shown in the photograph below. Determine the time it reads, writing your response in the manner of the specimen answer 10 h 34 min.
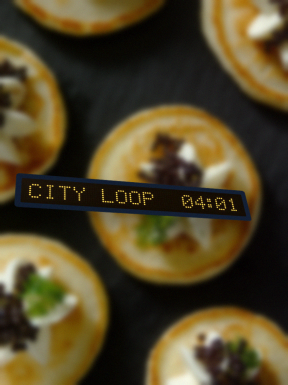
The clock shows 4 h 01 min
